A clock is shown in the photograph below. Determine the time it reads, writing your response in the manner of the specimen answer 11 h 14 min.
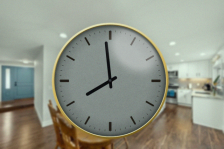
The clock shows 7 h 59 min
